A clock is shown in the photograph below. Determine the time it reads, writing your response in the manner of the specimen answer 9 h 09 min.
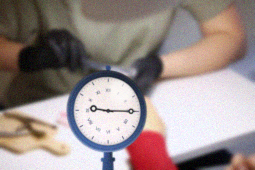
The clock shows 9 h 15 min
